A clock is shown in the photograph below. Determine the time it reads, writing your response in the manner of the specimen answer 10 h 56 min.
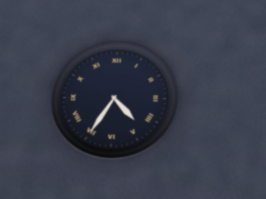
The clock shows 4 h 35 min
